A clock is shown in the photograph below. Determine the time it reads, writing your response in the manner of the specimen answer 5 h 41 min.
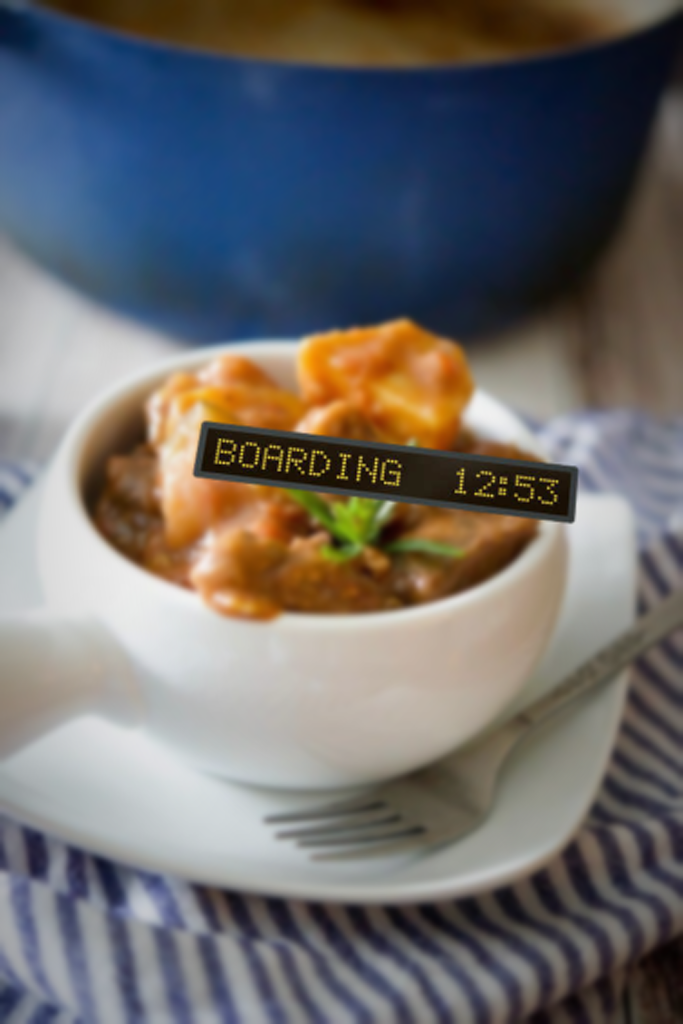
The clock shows 12 h 53 min
